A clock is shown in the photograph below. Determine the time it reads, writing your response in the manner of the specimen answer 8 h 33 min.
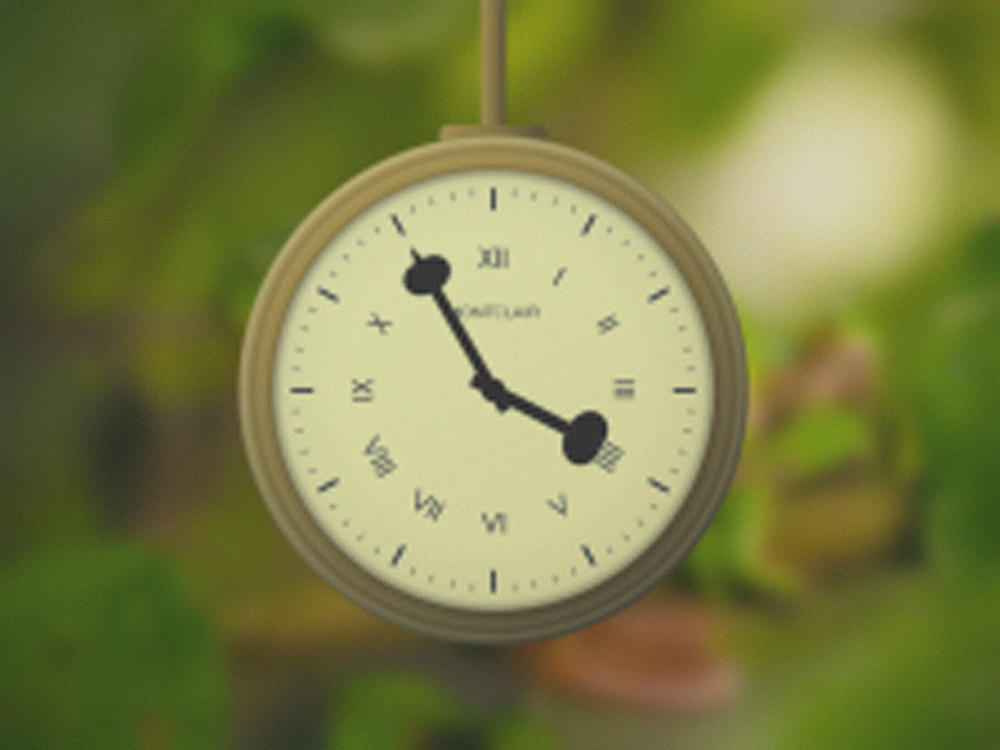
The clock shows 3 h 55 min
